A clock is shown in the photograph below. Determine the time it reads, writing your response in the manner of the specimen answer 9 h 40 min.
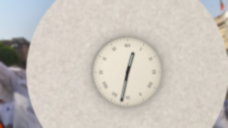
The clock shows 12 h 32 min
